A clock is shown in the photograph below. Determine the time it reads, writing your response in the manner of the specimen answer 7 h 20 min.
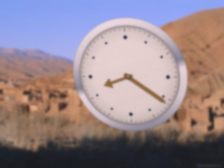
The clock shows 8 h 21 min
